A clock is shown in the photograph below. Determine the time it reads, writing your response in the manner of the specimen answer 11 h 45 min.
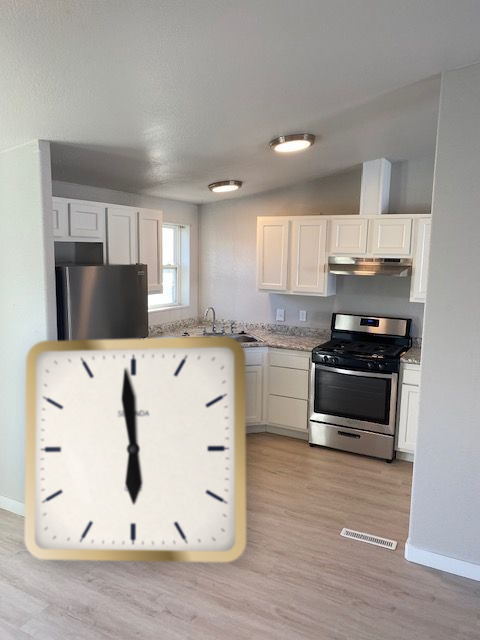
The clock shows 5 h 59 min
